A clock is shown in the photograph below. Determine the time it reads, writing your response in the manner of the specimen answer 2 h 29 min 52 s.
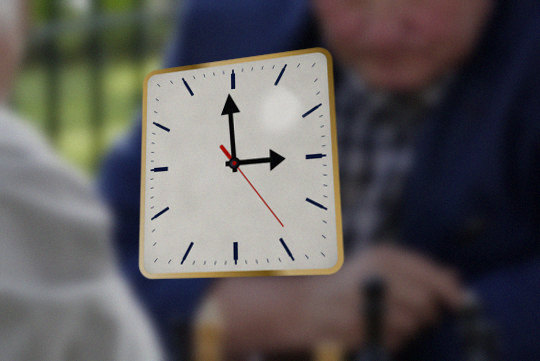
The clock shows 2 h 59 min 24 s
